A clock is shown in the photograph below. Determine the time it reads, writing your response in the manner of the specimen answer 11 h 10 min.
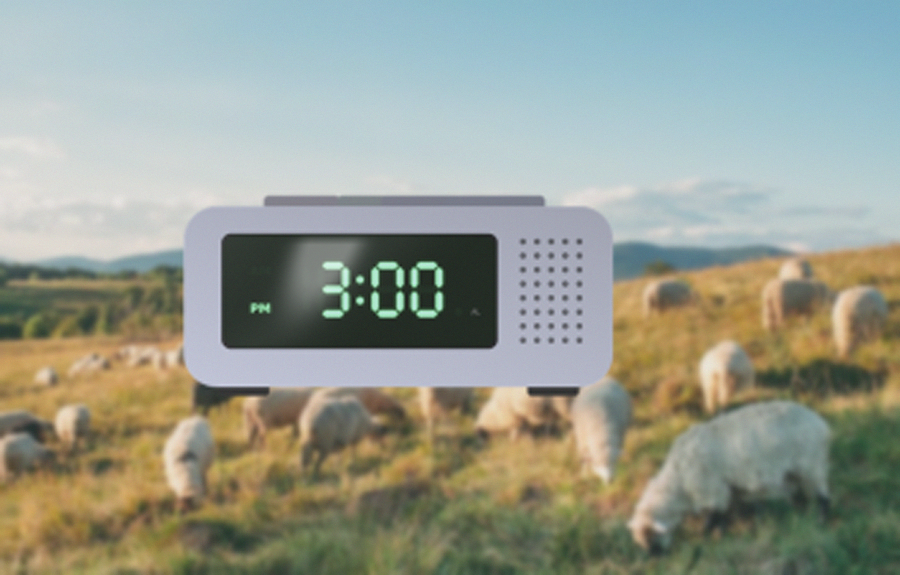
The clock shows 3 h 00 min
